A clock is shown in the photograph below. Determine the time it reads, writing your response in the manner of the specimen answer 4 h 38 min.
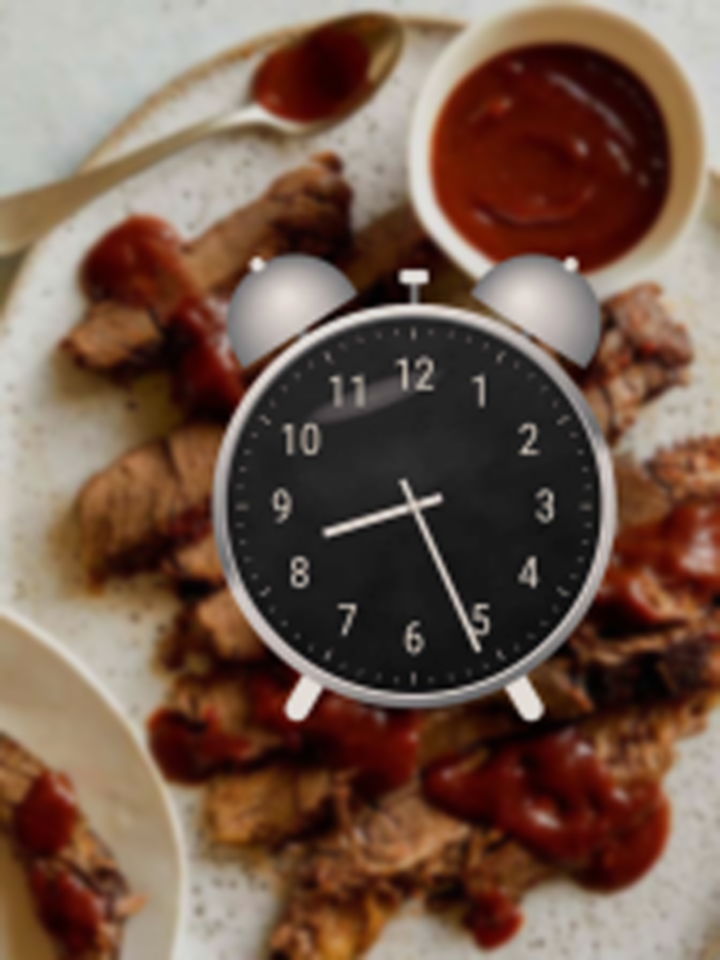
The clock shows 8 h 26 min
